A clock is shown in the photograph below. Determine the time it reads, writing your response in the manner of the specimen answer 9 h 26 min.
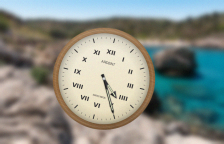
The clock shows 4 h 25 min
